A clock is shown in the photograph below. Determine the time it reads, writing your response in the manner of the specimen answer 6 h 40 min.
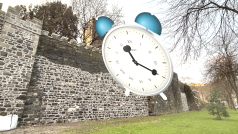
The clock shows 11 h 20 min
